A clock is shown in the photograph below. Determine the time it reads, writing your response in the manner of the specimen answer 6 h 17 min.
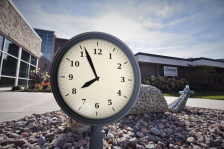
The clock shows 7 h 56 min
